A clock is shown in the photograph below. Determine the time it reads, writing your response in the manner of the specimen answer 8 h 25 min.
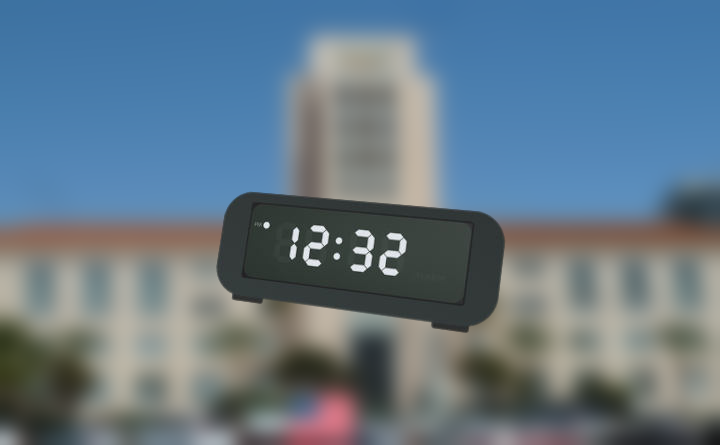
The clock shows 12 h 32 min
